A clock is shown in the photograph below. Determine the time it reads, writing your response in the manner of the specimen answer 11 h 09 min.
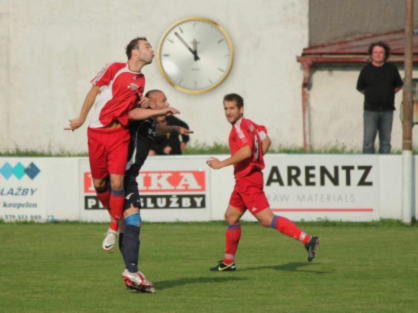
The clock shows 11 h 53 min
